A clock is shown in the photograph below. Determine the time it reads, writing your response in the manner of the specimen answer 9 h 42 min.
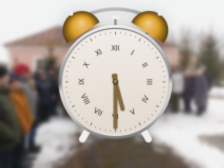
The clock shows 5 h 30 min
